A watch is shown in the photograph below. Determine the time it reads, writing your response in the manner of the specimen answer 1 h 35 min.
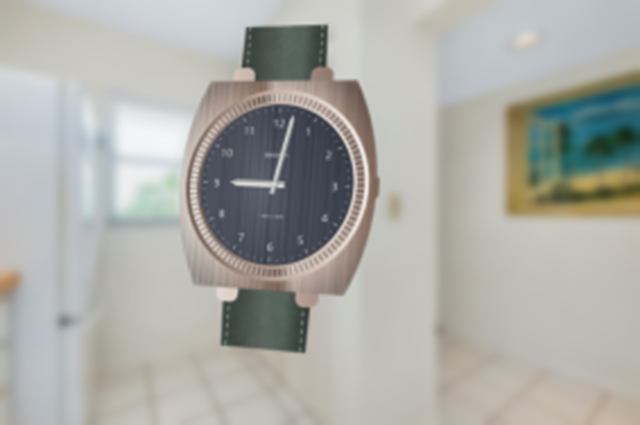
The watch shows 9 h 02 min
